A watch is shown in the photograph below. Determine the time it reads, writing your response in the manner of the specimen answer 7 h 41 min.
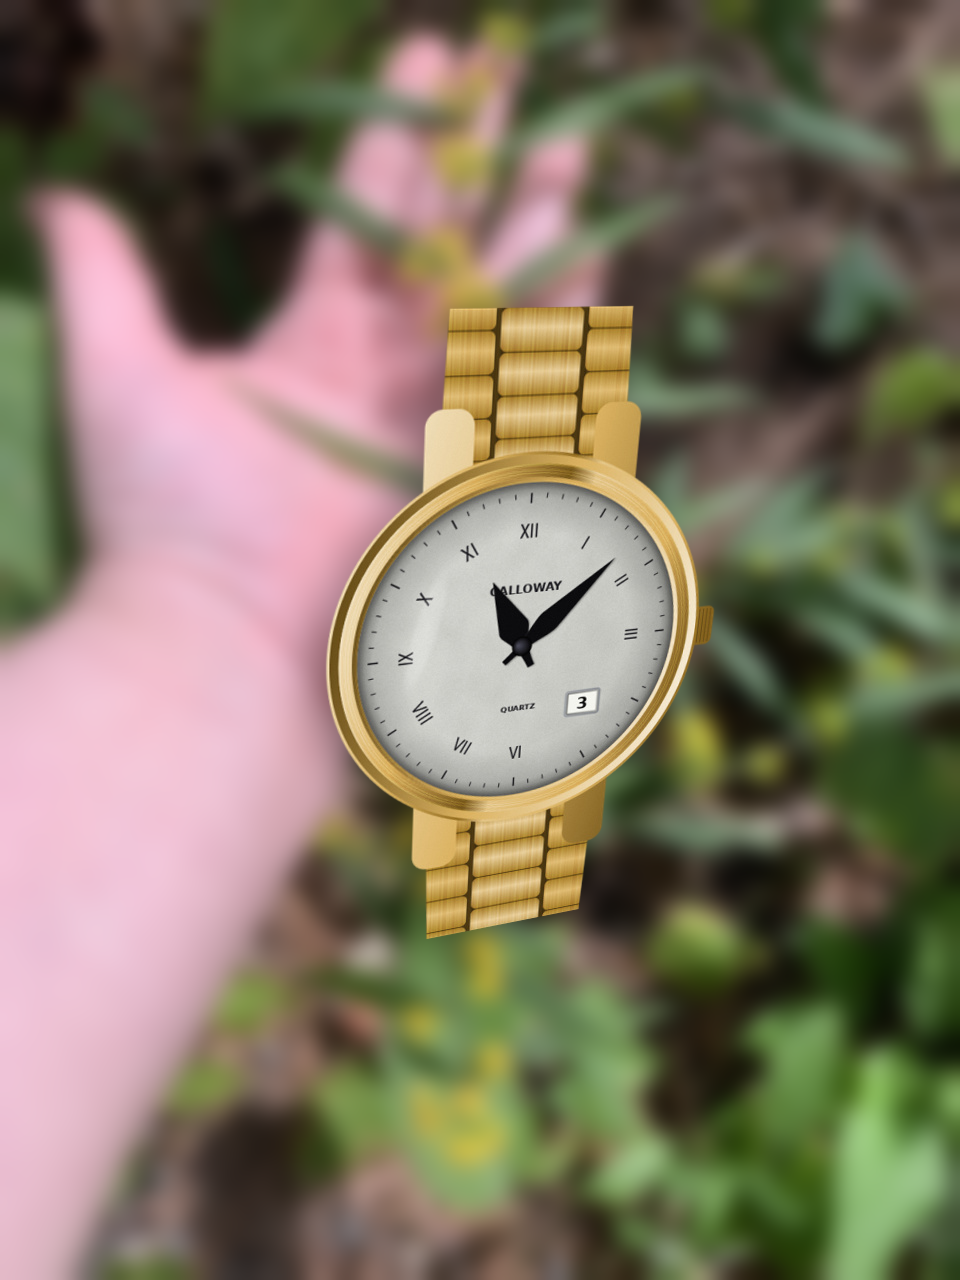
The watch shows 11 h 08 min
